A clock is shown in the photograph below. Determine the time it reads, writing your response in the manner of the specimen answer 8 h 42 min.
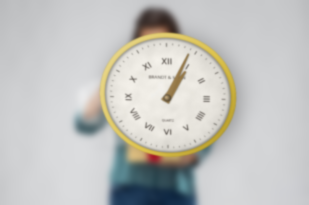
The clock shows 1 h 04 min
